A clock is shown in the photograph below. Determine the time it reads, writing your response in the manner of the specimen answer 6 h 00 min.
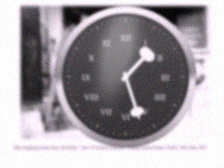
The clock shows 1 h 27 min
